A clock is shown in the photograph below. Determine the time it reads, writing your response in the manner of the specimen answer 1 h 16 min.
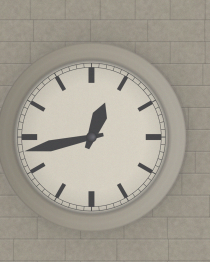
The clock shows 12 h 43 min
